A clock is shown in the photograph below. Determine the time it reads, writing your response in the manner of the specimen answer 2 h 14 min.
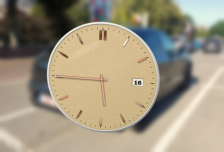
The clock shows 5 h 45 min
